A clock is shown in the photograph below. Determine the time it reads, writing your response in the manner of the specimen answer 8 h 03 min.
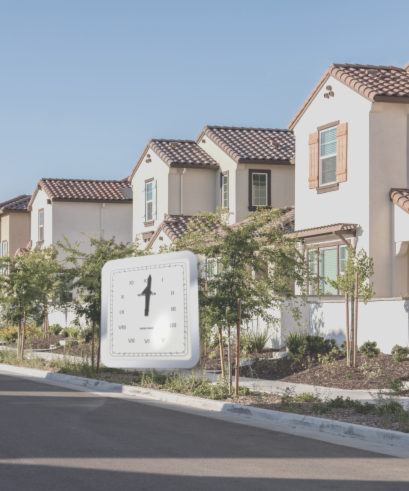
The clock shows 12 h 01 min
